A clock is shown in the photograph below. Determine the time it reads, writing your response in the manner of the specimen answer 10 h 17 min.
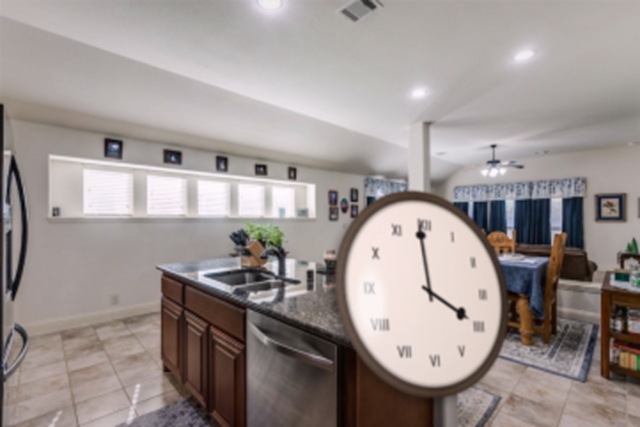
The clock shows 3 h 59 min
